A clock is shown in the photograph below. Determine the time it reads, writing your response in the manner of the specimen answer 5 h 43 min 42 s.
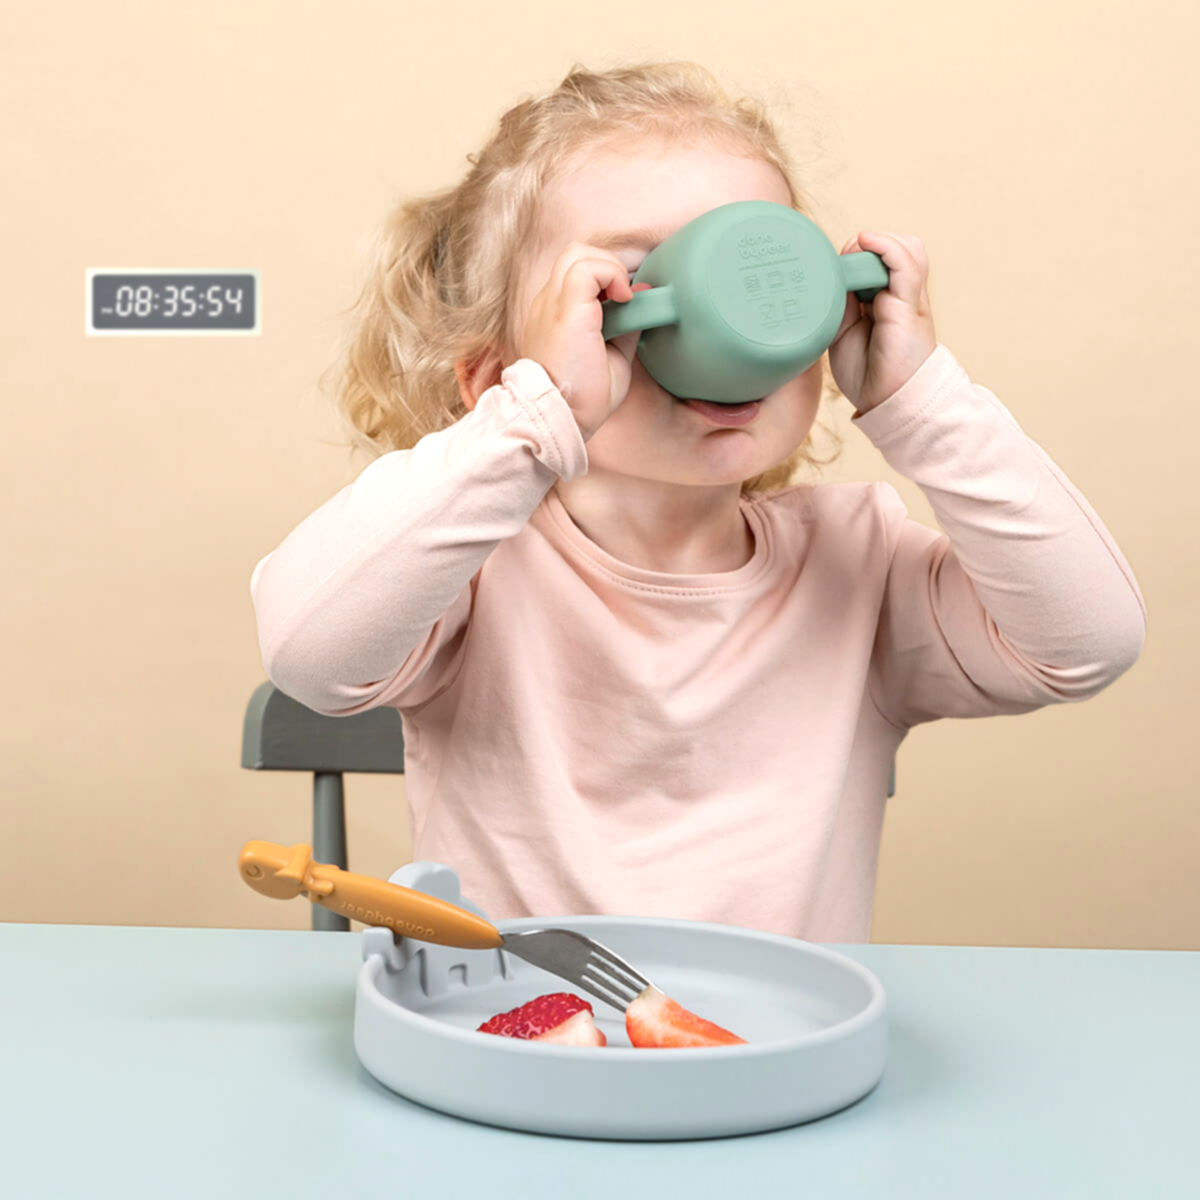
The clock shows 8 h 35 min 54 s
